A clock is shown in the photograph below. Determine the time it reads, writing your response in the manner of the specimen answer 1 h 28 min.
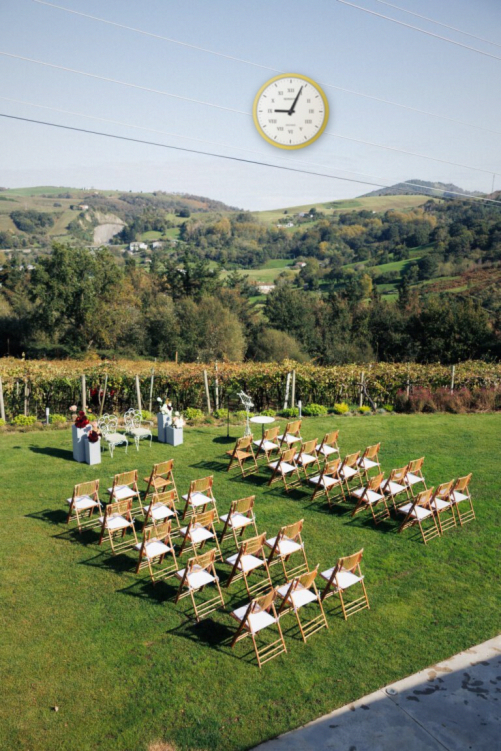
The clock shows 9 h 04 min
